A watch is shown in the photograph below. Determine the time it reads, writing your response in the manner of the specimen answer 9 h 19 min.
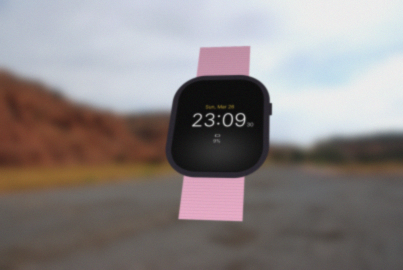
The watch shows 23 h 09 min
